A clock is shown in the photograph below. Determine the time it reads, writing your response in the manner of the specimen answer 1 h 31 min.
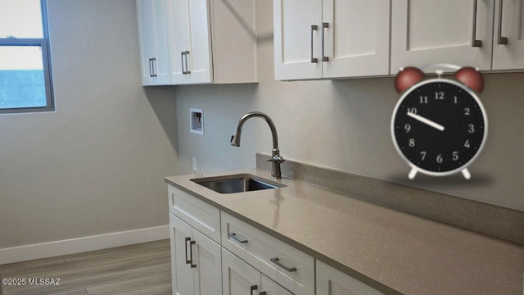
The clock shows 9 h 49 min
